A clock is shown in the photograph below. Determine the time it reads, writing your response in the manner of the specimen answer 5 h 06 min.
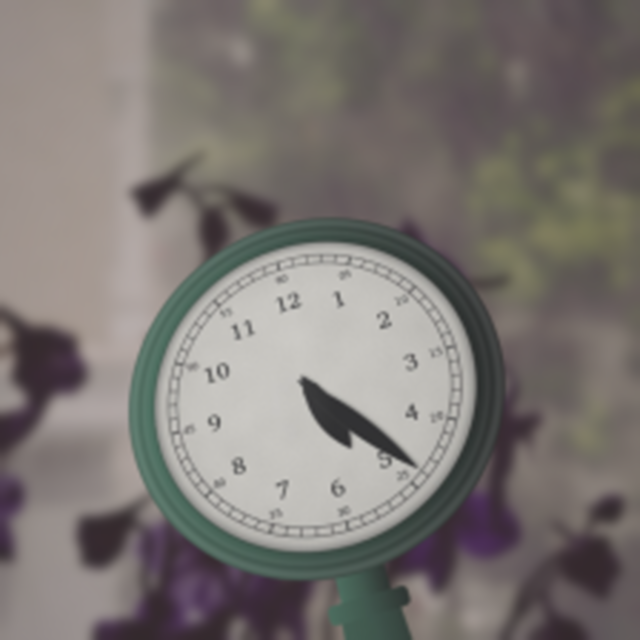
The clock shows 5 h 24 min
